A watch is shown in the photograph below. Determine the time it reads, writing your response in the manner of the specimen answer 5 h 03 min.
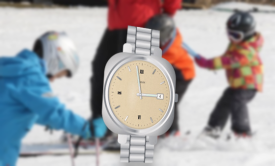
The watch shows 2 h 58 min
